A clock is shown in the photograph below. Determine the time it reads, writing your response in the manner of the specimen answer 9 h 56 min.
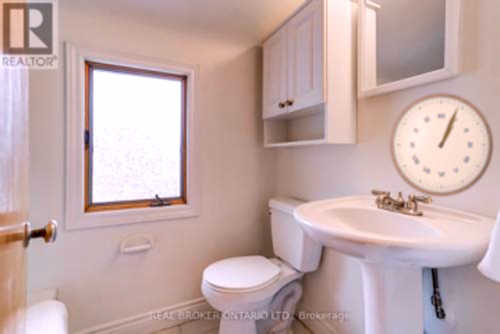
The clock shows 1 h 04 min
